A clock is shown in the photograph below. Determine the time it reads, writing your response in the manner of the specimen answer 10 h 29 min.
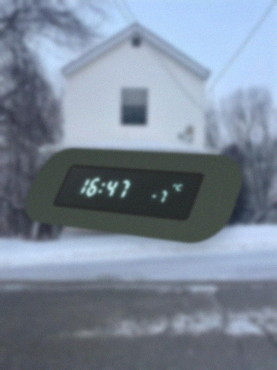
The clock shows 16 h 47 min
